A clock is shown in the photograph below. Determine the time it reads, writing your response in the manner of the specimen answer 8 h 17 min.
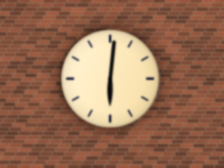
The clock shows 6 h 01 min
